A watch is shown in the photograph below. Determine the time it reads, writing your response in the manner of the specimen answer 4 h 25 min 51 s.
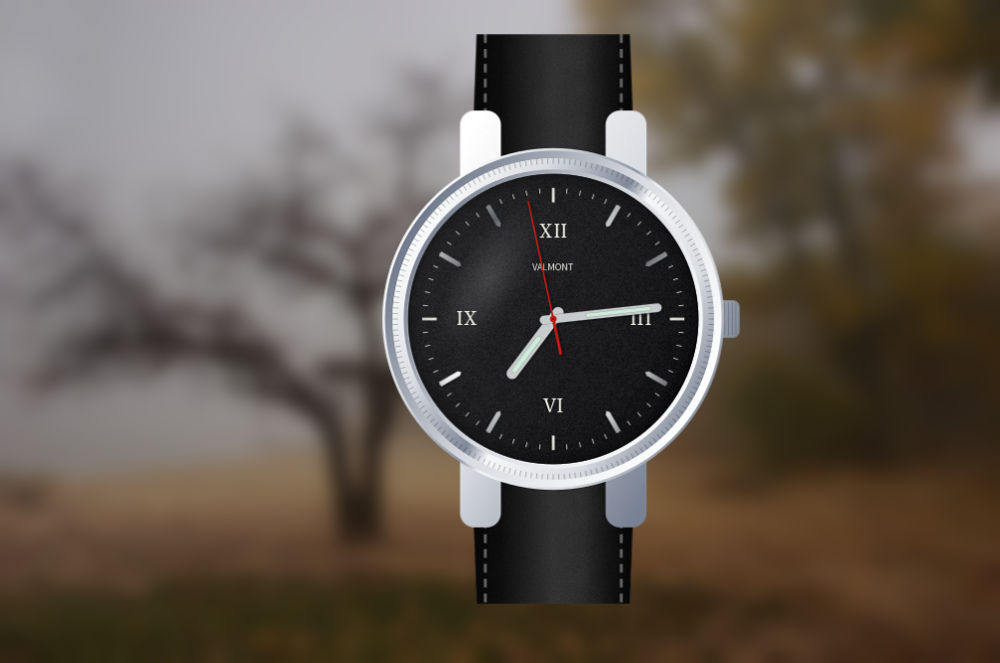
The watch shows 7 h 13 min 58 s
